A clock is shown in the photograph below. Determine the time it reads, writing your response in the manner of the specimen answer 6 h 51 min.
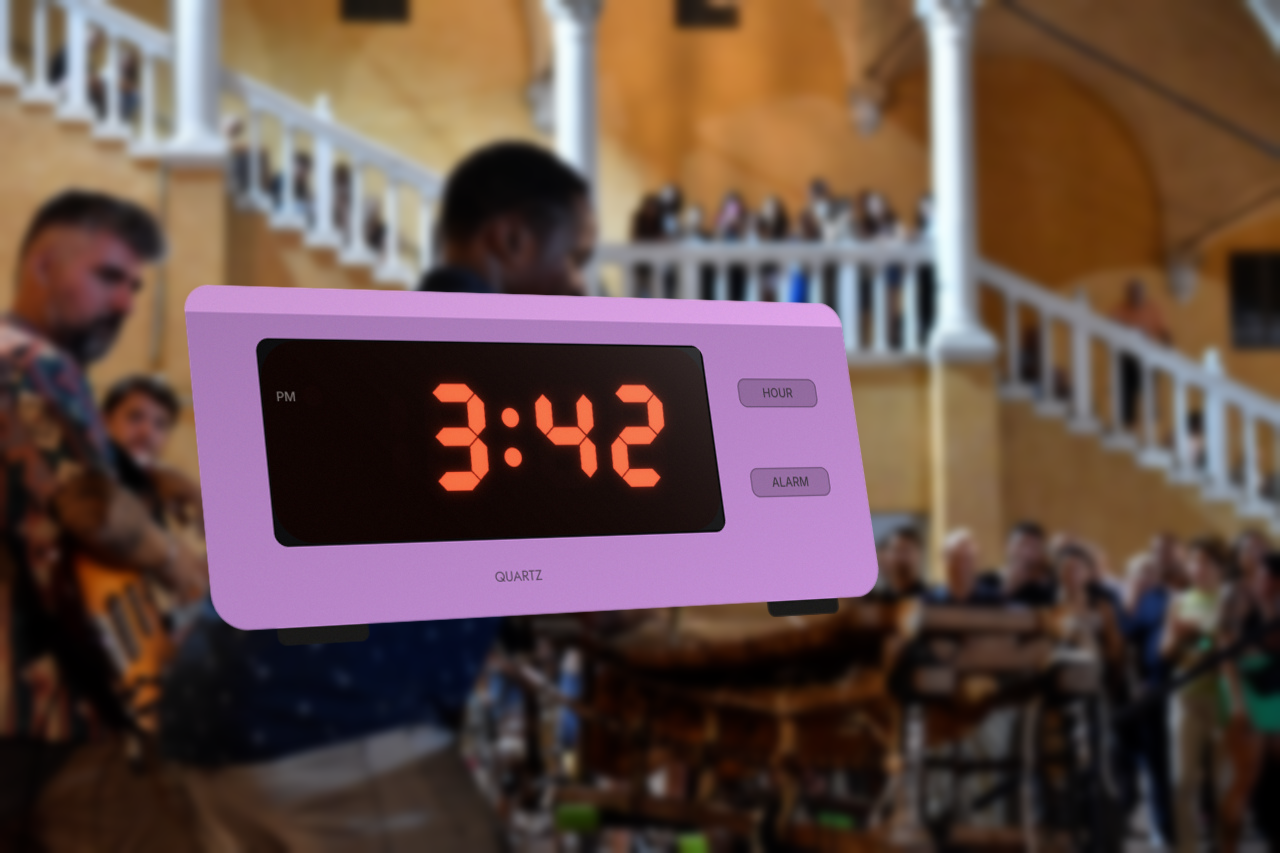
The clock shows 3 h 42 min
